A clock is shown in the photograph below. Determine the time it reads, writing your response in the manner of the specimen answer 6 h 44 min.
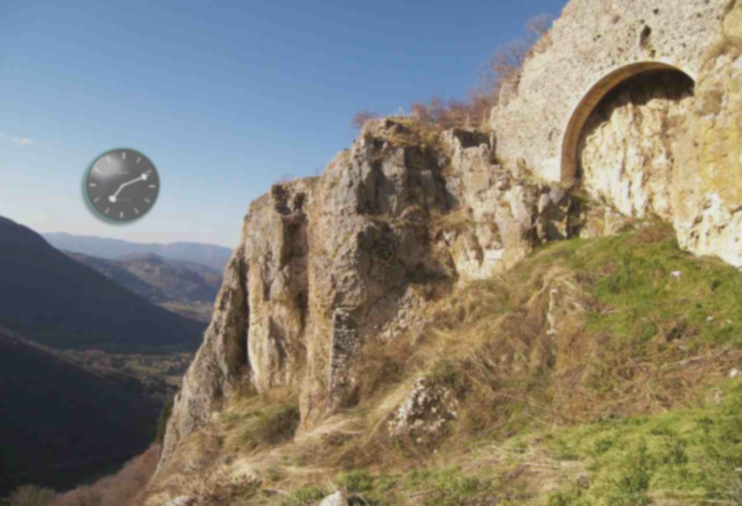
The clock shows 7 h 11 min
